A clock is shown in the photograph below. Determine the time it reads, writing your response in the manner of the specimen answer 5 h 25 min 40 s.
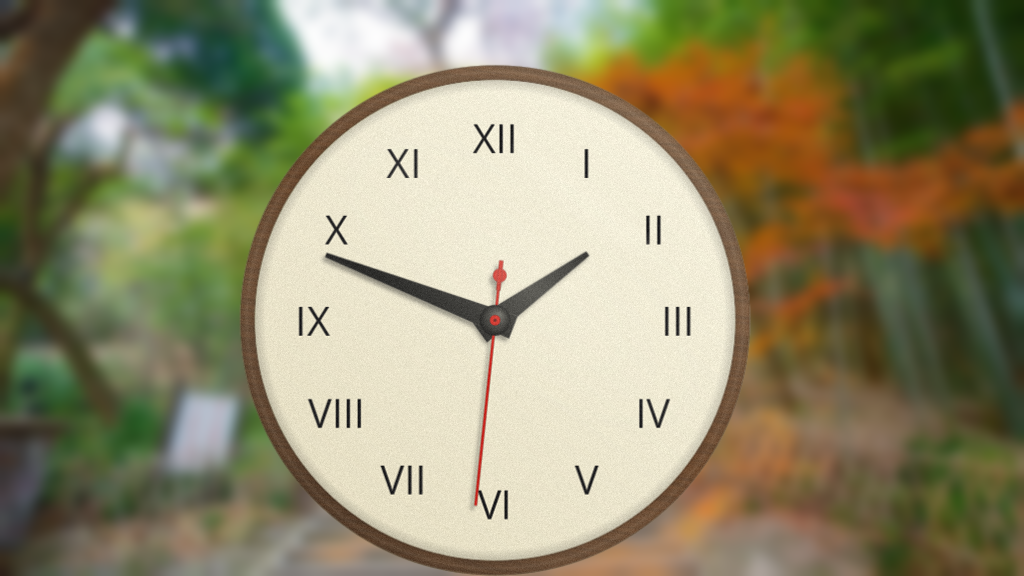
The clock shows 1 h 48 min 31 s
